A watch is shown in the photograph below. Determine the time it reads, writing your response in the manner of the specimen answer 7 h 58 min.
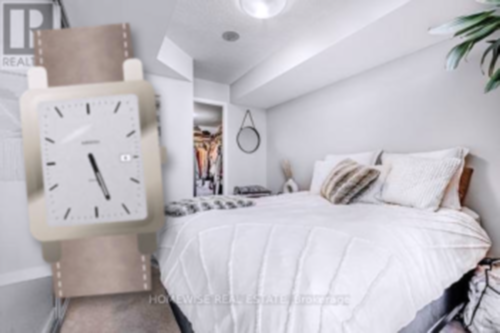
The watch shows 5 h 27 min
